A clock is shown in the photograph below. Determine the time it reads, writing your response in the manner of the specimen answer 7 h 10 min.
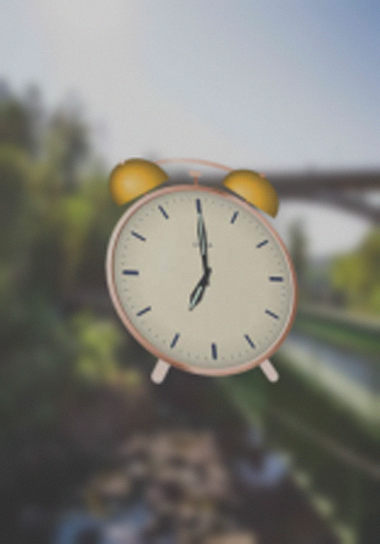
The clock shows 7 h 00 min
